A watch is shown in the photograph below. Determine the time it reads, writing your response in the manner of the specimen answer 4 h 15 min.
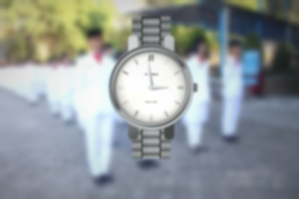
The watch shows 2 h 59 min
